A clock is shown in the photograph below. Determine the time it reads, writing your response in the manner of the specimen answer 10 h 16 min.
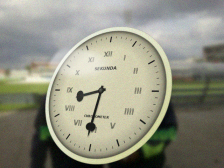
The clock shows 8 h 31 min
